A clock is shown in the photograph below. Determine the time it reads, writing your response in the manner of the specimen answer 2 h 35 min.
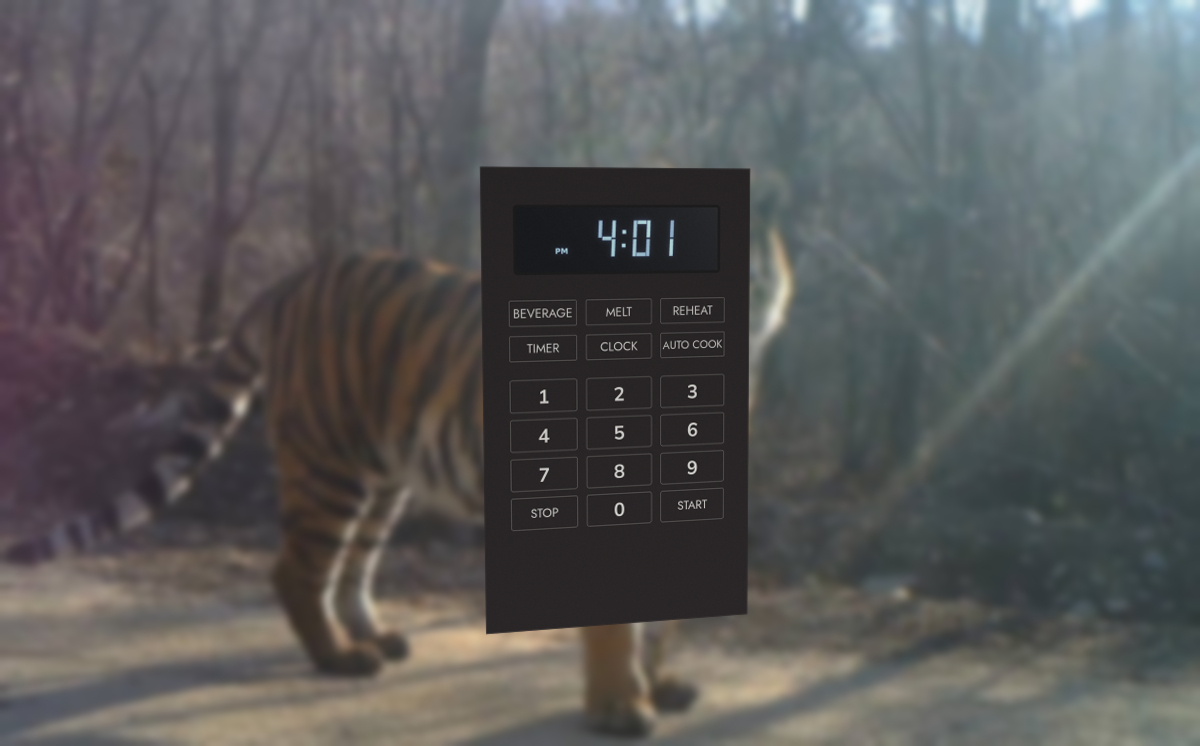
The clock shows 4 h 01 min
